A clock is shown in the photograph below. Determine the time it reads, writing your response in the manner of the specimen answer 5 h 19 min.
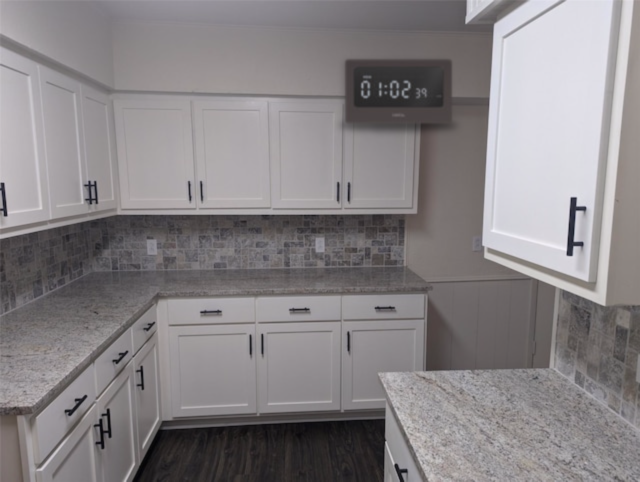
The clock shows 1 h 02 min
